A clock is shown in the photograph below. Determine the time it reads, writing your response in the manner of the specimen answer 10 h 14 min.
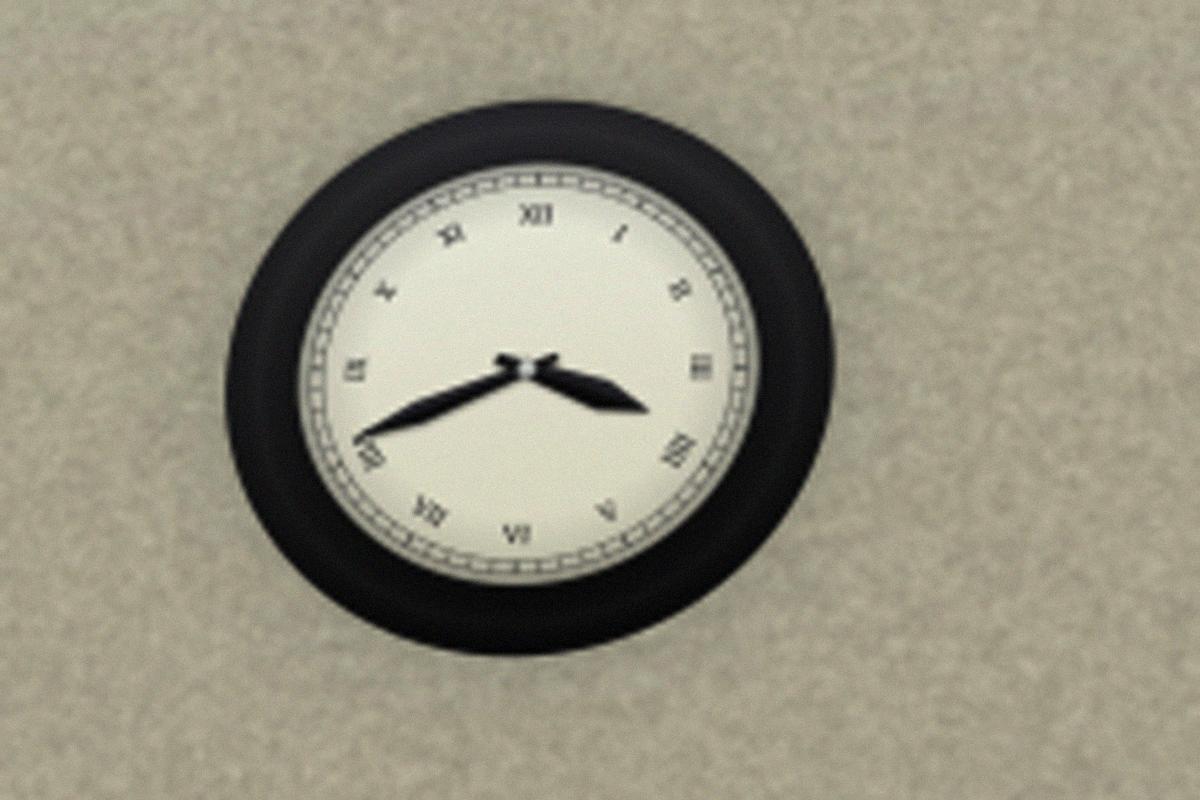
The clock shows 3 h 41 min
